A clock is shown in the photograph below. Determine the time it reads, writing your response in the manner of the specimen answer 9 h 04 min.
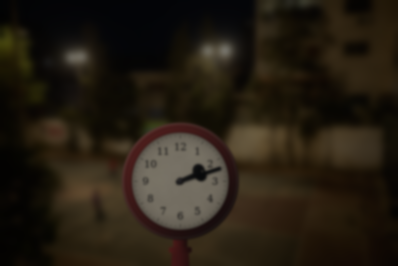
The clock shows 2 h 12 min
